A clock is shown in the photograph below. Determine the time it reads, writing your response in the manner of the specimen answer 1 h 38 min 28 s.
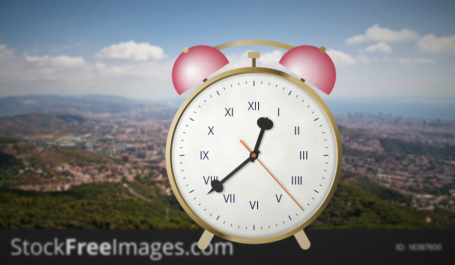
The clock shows 12 h 38 min 23 s
